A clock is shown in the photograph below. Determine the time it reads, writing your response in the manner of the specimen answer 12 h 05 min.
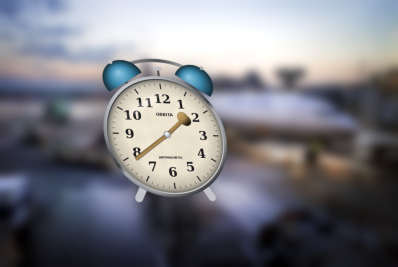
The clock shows 1 h 39 min
